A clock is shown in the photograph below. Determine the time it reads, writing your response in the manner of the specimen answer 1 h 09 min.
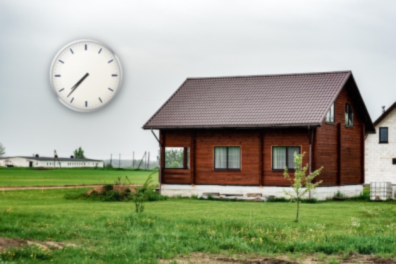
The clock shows 7 h 37 min
